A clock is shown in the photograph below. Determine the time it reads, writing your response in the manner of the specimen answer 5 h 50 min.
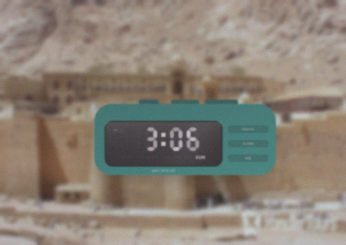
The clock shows 3 h 06 min
